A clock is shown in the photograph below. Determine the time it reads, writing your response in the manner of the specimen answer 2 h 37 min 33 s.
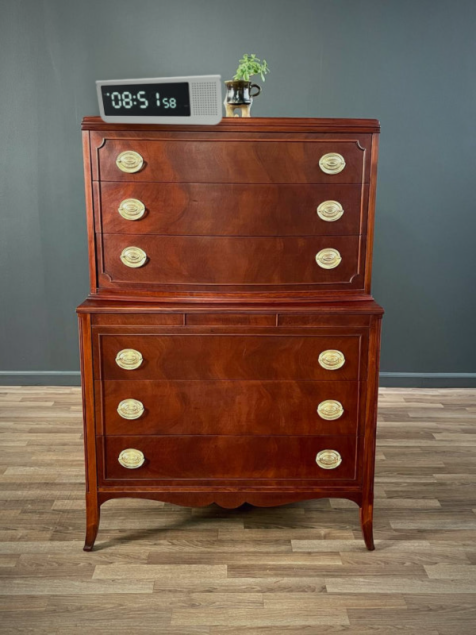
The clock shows 8 h 51 min 58 s
